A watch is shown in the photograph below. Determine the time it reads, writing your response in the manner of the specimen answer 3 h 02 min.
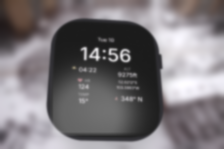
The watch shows 14 h 56 min
